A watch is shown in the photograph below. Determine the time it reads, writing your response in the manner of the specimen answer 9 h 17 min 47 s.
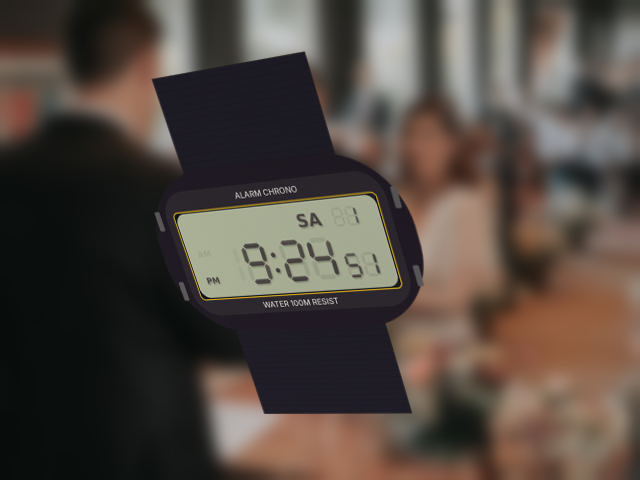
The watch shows 9 h 24 min 51 s
